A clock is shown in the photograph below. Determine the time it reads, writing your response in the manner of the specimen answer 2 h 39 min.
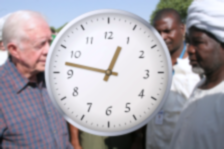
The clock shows 12 h 47 min
